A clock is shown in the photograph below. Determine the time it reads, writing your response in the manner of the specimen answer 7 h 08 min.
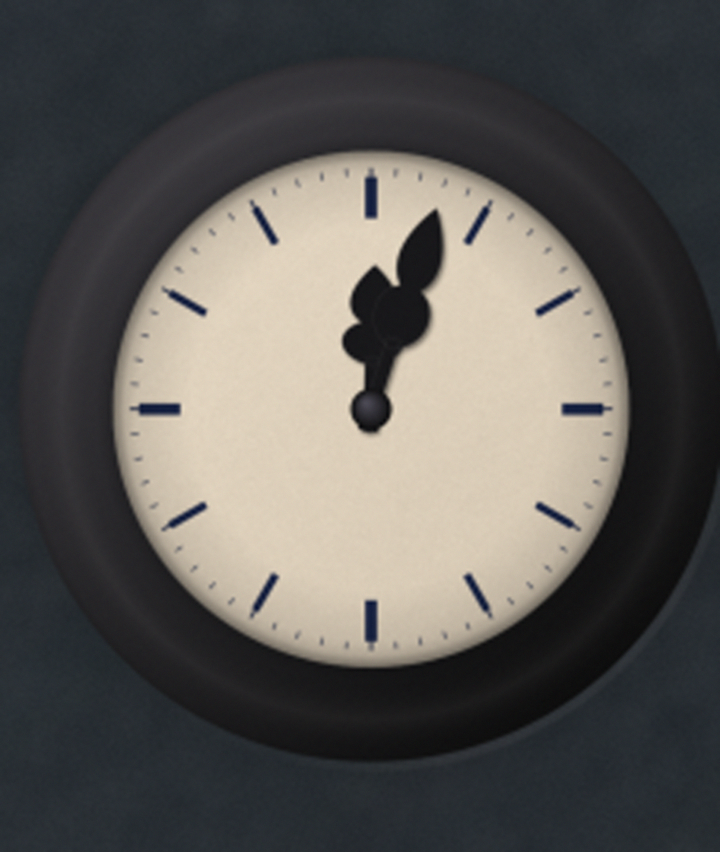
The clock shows 12 h 03 min
